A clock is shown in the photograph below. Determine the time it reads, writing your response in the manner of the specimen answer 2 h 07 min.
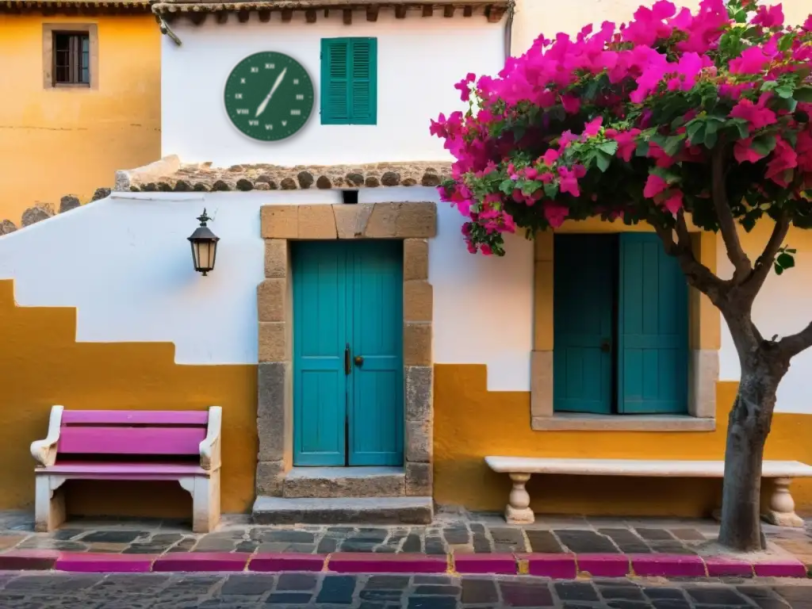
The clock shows 7 h 05 min
